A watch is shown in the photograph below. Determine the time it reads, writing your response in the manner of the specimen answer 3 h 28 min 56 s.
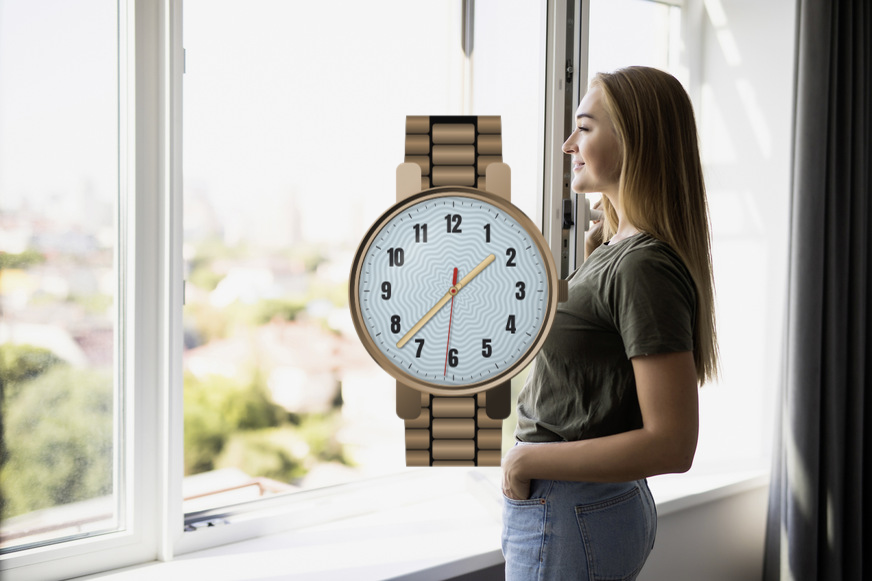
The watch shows 1 h 37 min 31 s
